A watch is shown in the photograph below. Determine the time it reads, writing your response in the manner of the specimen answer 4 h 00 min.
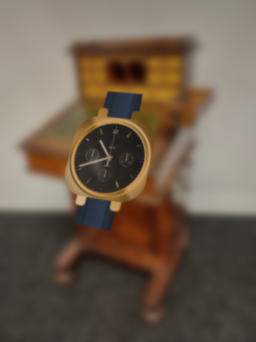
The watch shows 10 h 41 min
